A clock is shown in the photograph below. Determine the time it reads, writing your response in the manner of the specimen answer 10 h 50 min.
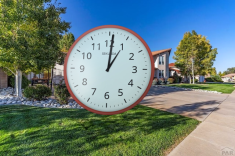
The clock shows 1 h 01 min
